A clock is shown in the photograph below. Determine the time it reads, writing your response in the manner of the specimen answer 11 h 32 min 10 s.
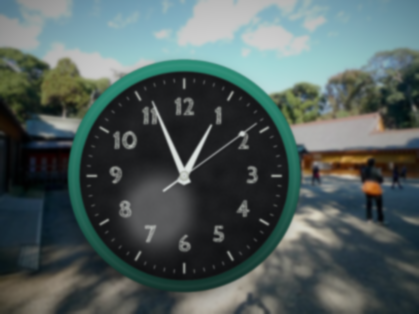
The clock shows 12 h 56 min 09 s
